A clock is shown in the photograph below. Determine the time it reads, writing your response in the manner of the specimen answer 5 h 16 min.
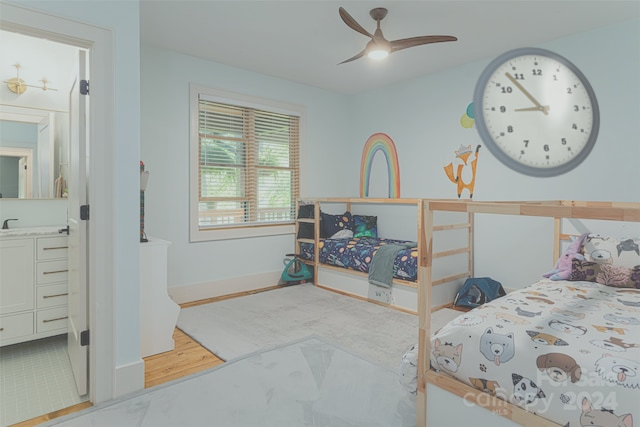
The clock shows 8 h 53 min
